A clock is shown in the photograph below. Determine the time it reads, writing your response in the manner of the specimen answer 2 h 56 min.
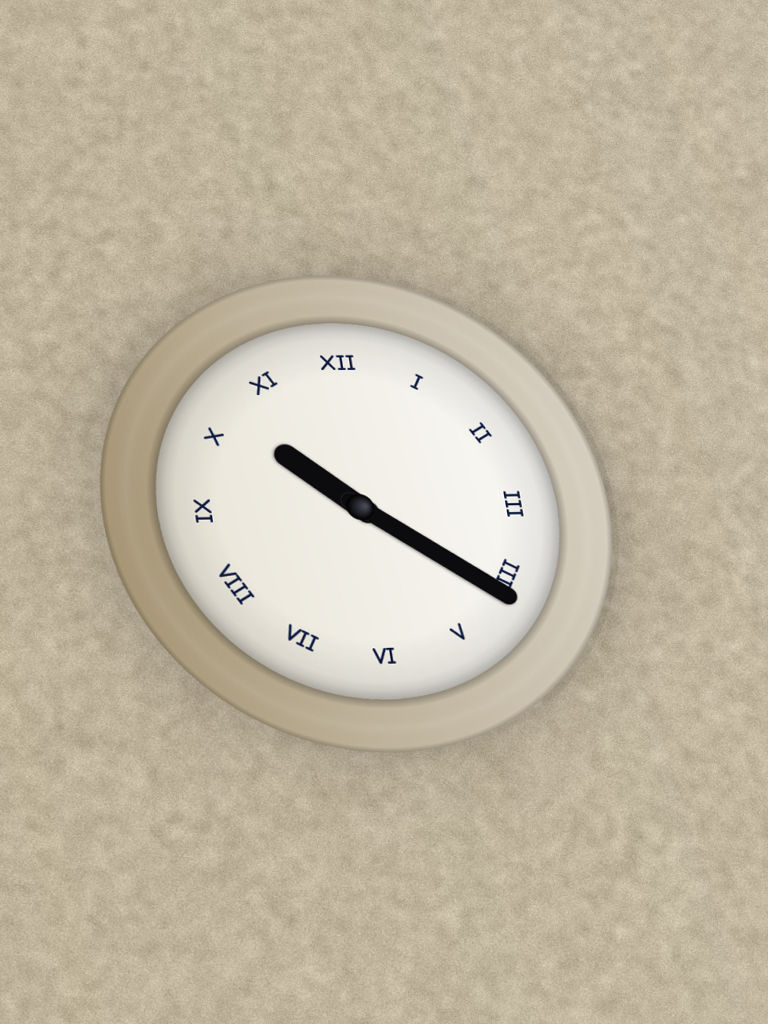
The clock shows 10 h 21 min
